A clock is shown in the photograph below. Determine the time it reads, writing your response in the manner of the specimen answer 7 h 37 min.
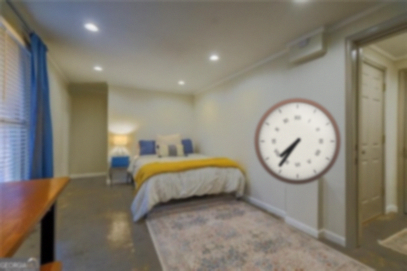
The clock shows 7 h 36 min
